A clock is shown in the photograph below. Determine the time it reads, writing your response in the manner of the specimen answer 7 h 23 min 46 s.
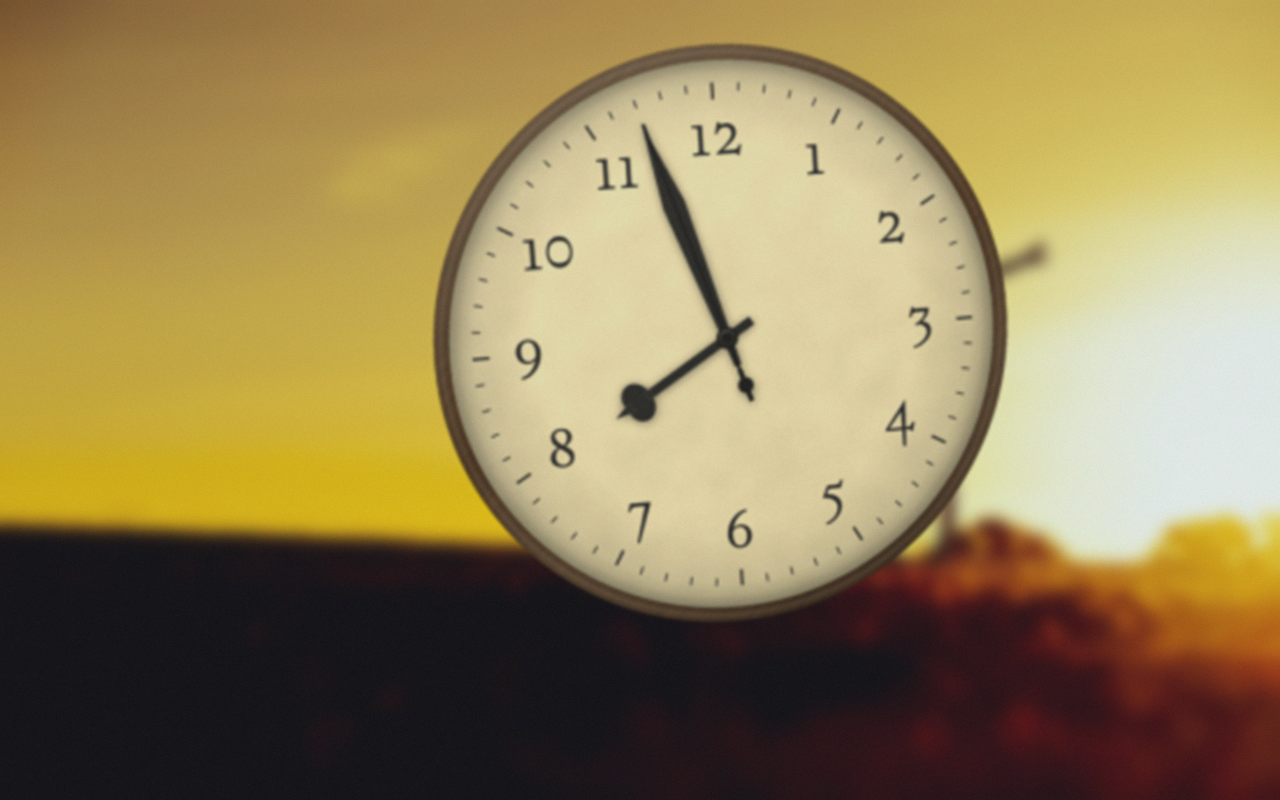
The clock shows 7 h 56 min 57 s
